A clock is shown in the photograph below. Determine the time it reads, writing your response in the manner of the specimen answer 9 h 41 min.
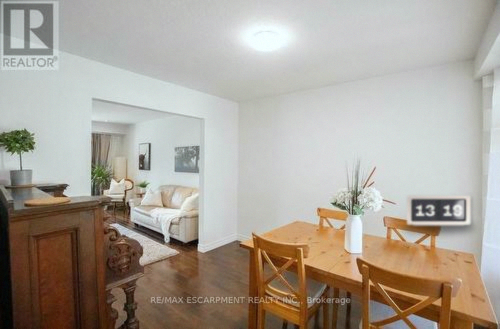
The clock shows 13 h 19 min
